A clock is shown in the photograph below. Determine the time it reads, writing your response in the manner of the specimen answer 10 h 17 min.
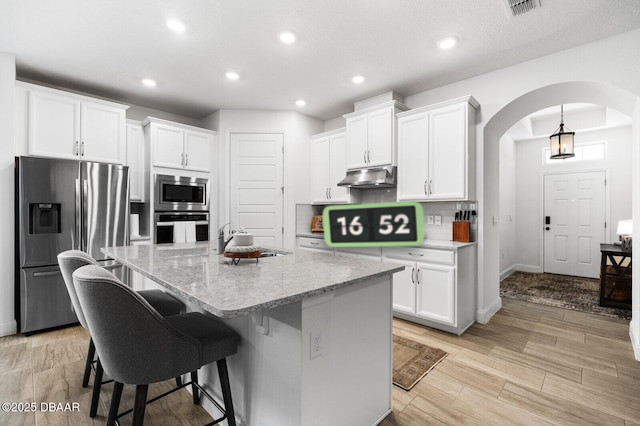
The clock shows 16 h 52 min
